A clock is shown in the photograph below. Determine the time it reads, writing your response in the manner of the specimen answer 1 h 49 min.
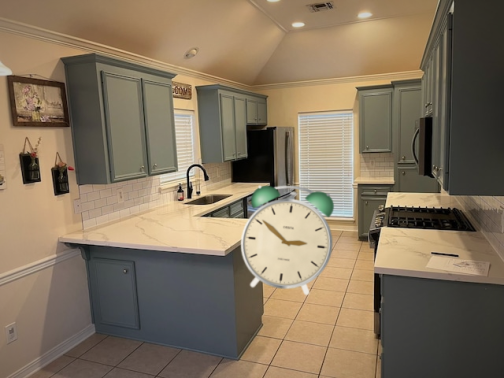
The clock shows 2 h 51 min
